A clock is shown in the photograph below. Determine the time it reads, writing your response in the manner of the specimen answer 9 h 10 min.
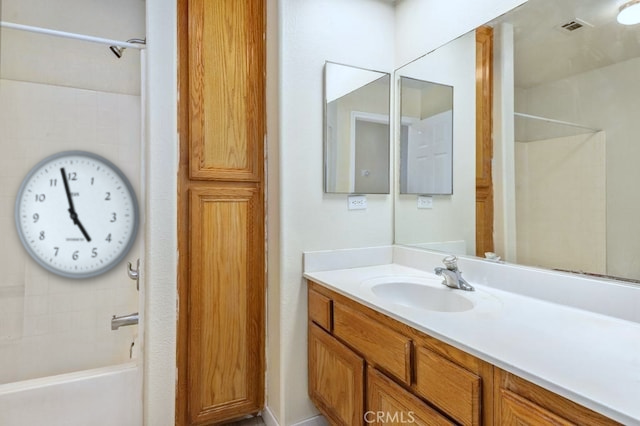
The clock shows 4 h 58 min
